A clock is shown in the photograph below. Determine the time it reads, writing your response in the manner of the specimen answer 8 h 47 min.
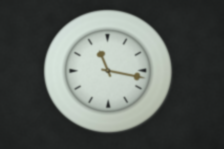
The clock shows 11 h 17 min
